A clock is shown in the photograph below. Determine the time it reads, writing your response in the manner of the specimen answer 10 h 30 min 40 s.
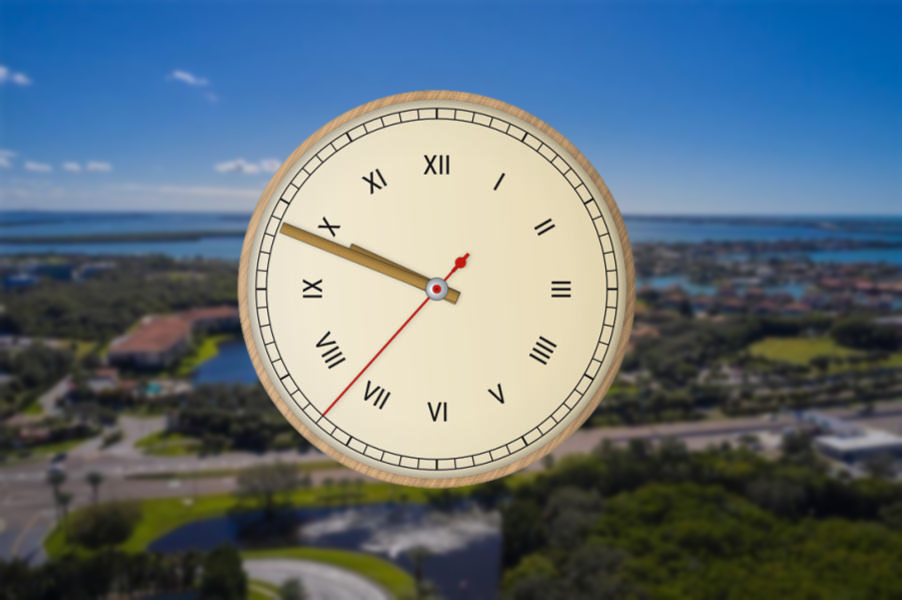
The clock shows 9 h 48 min 37 s
